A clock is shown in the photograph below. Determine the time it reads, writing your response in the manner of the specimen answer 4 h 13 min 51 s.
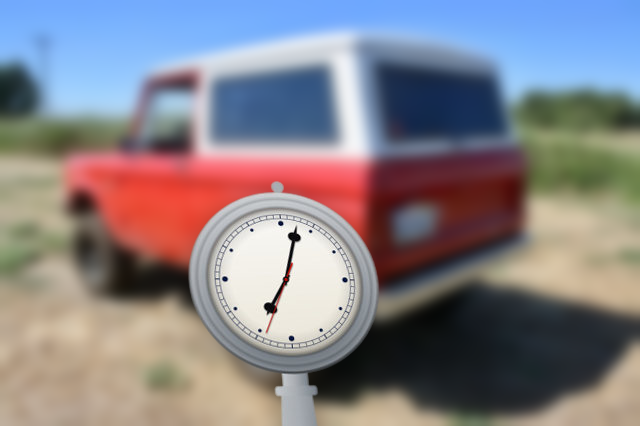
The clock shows 7 h 02 min 34 s
